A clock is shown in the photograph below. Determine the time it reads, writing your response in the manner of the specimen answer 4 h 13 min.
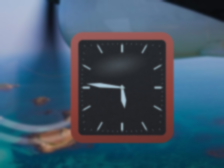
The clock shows 5 h 46 min
